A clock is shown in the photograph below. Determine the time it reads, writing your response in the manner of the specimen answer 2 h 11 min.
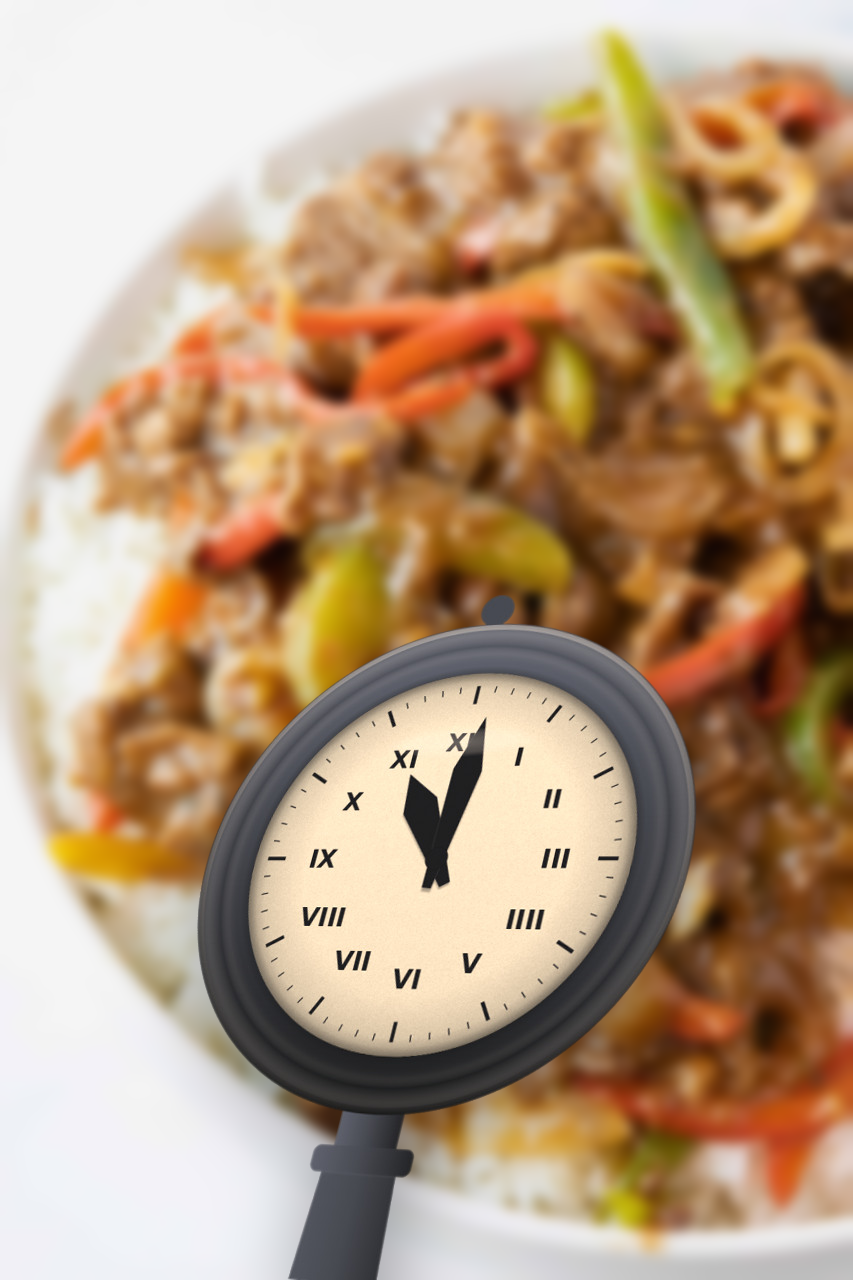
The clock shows 11 h 01 min
